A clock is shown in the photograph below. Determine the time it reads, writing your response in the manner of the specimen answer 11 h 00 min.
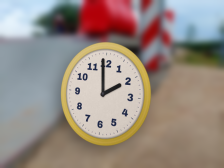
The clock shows 1 h 59 min
